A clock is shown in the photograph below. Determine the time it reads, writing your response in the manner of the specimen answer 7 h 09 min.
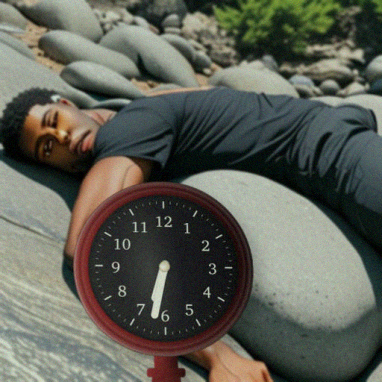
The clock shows 6 h 32 min
